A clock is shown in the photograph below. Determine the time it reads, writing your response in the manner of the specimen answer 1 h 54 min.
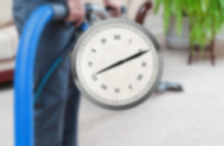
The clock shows 8 h 11 min
